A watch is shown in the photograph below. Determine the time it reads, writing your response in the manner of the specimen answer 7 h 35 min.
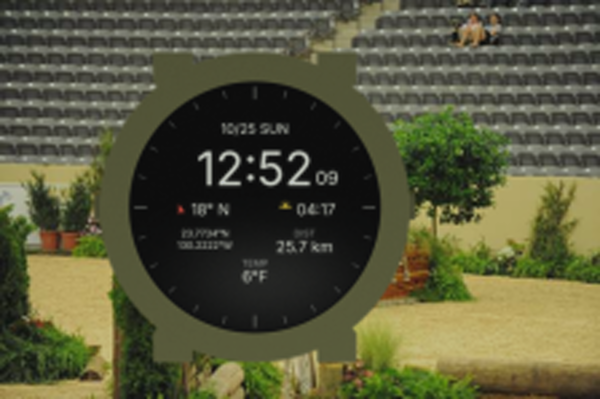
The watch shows 12 h 52 min
